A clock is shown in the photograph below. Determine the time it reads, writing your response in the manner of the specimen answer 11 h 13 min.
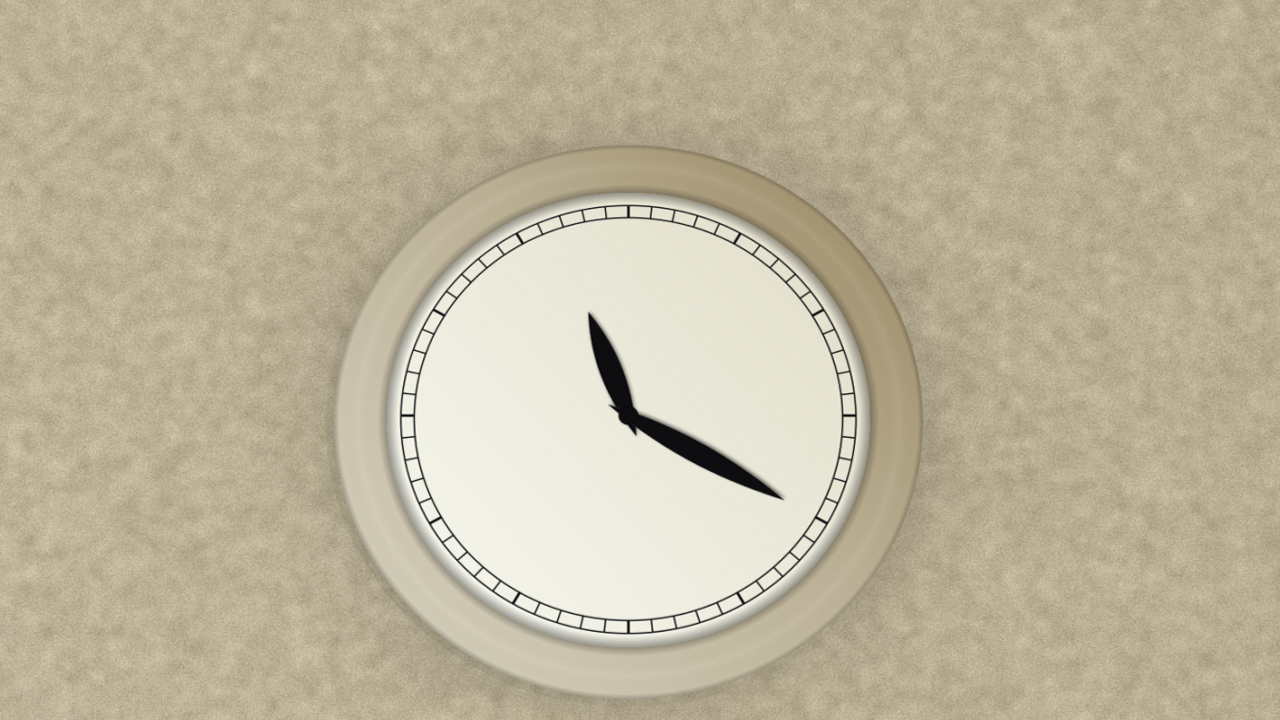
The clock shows 11 h 20 min
